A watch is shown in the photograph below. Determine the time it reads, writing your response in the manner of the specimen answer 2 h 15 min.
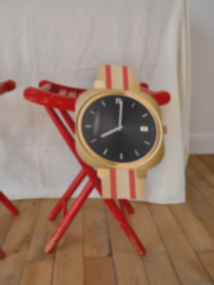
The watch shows 8 h 01 min
